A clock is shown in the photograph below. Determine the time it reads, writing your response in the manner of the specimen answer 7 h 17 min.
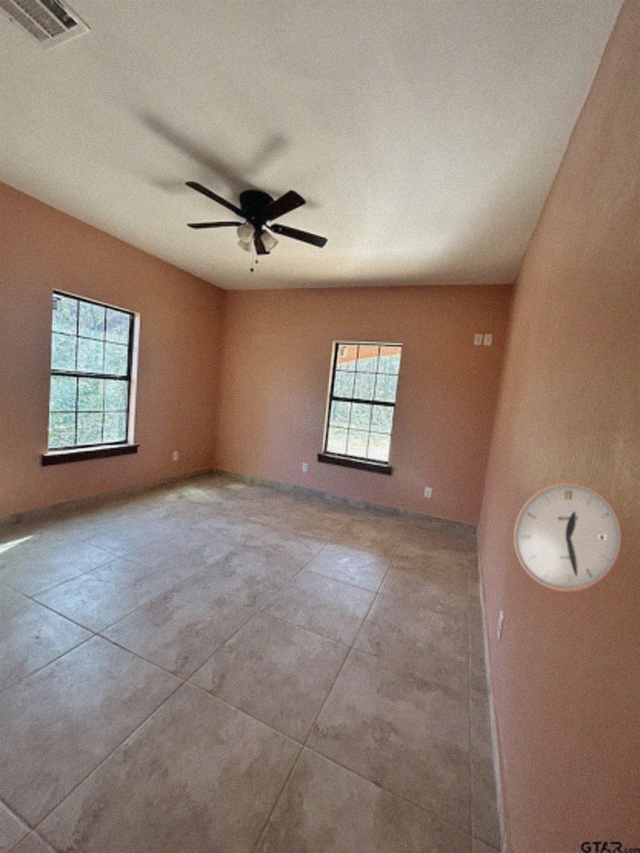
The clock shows 12 h 28 min
